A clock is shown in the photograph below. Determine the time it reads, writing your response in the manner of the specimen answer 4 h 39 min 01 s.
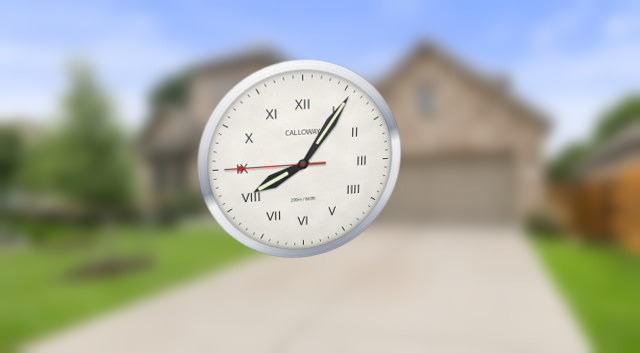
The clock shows 8 h 05 min 45 s
